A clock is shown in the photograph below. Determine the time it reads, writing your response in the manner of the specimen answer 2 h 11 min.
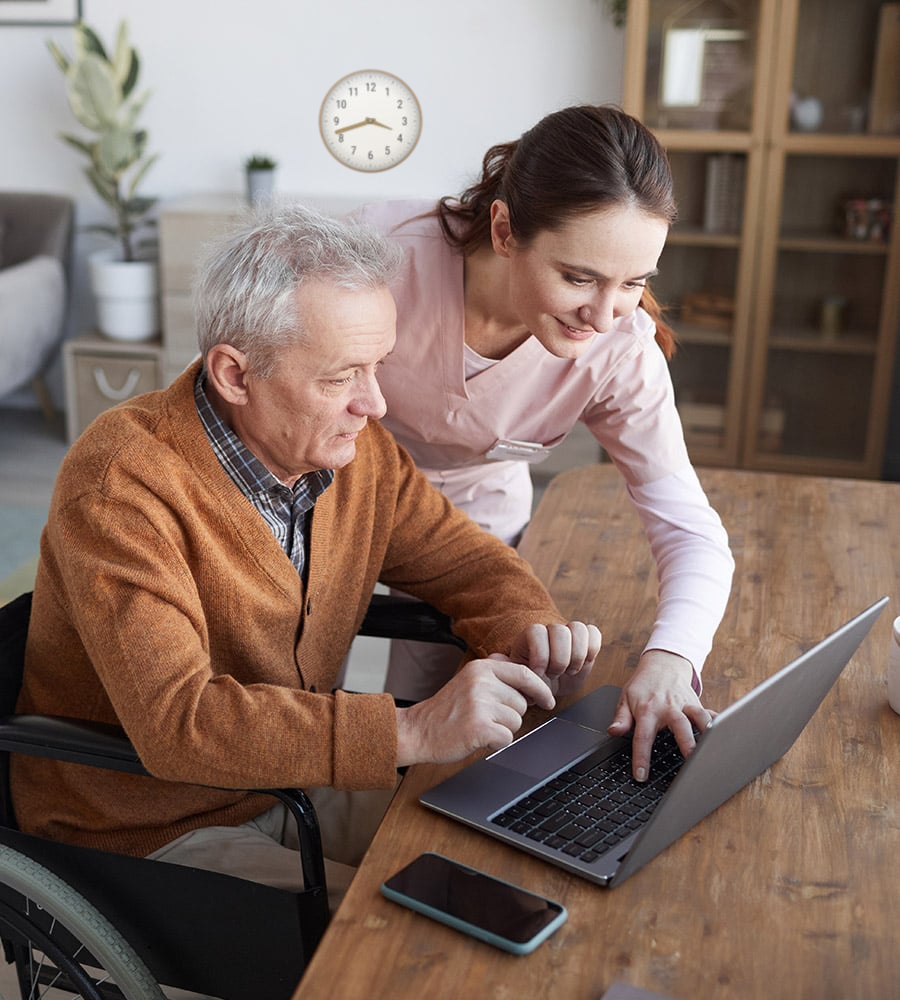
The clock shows 3 h 42 min
